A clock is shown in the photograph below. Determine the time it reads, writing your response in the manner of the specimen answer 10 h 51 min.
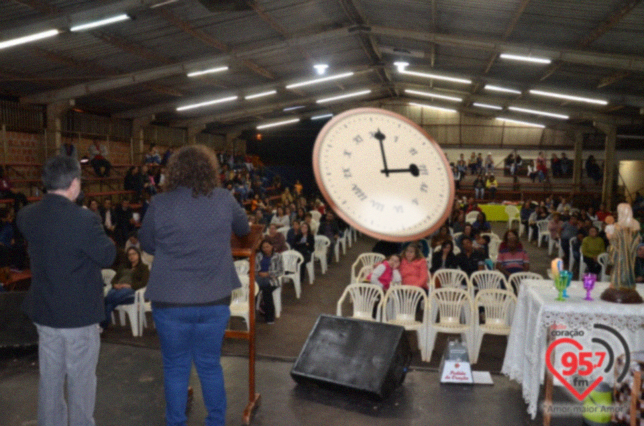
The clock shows 3 h 01 min
